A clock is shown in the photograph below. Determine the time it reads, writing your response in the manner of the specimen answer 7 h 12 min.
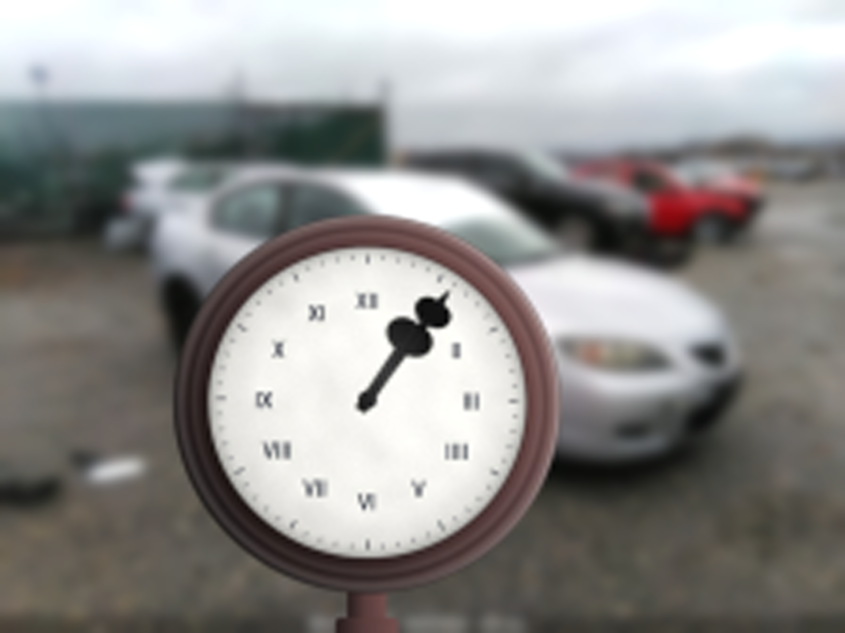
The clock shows 1 h 06 min
